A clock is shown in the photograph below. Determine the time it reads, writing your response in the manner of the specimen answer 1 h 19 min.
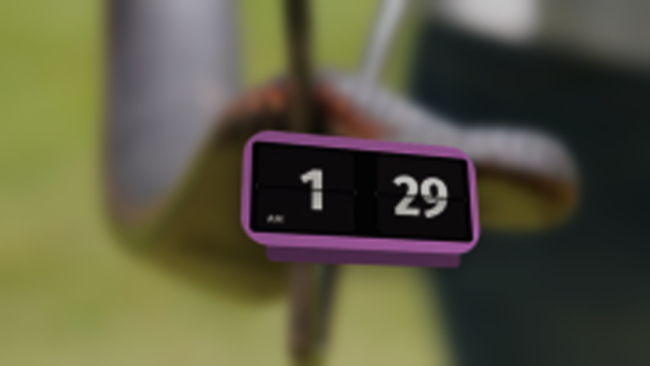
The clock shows 1 h 29 min
